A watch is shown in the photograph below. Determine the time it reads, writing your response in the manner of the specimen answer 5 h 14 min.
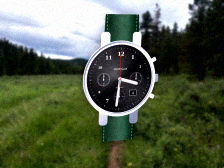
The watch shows 3 h 31 min
